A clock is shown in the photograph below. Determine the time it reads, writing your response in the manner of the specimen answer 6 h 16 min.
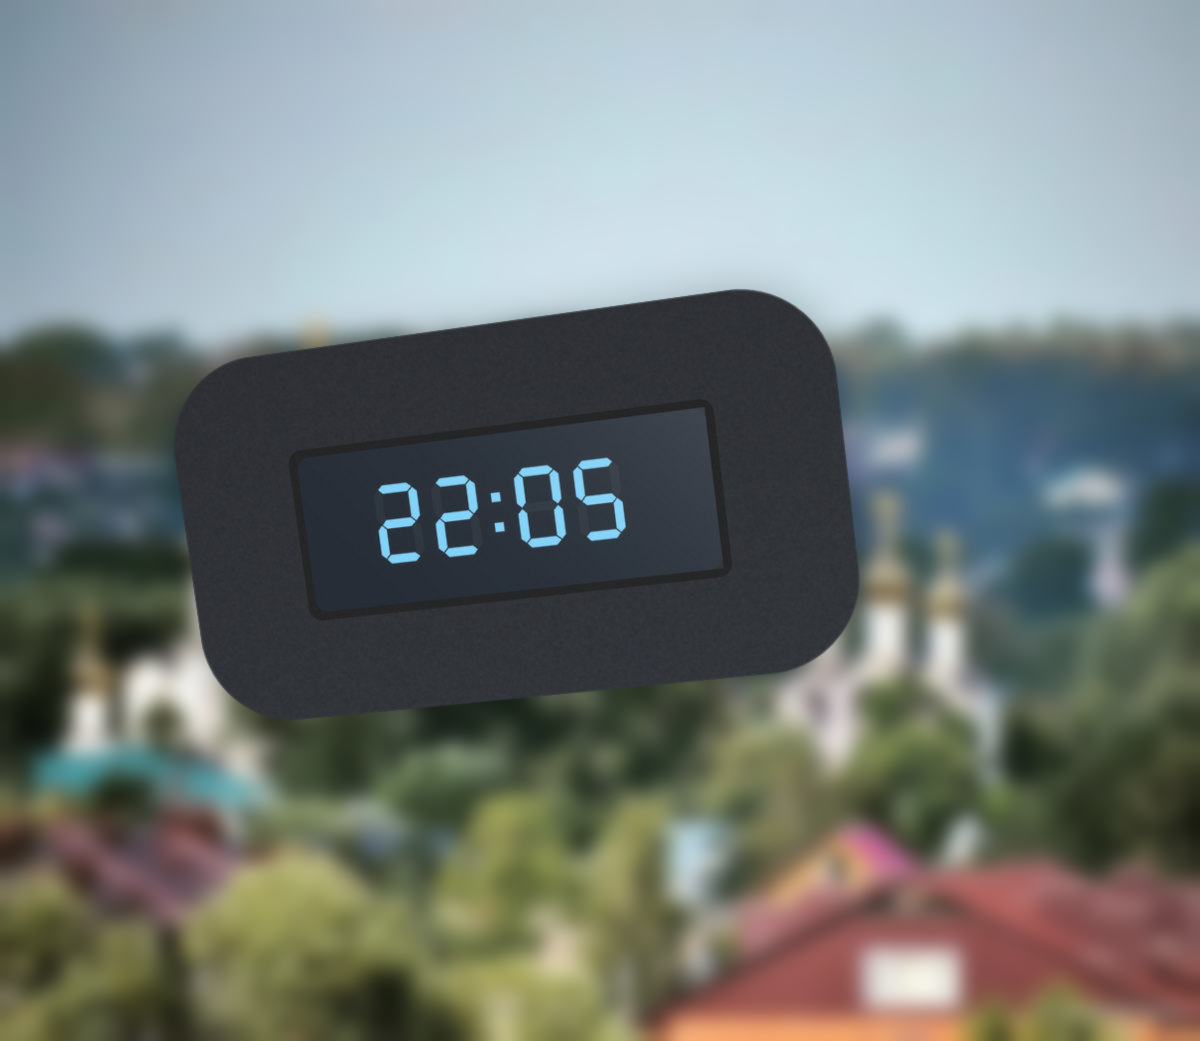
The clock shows 22 h 05 min
